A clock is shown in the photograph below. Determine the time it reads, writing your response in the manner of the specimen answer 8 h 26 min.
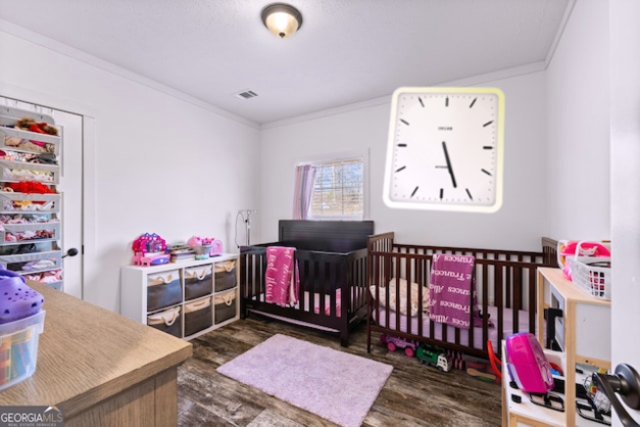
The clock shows 5 h 27 min
